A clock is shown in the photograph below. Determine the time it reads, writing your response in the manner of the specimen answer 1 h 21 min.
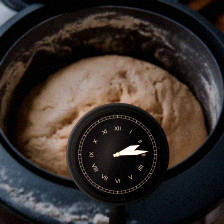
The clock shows 2 h 14 min
